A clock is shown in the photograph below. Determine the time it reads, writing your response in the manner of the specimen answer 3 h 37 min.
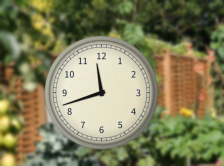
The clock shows 11 h 42 min
